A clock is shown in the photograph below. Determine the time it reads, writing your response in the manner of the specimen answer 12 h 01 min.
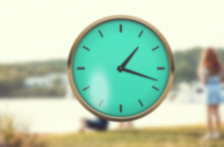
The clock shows 1 h 18 min
